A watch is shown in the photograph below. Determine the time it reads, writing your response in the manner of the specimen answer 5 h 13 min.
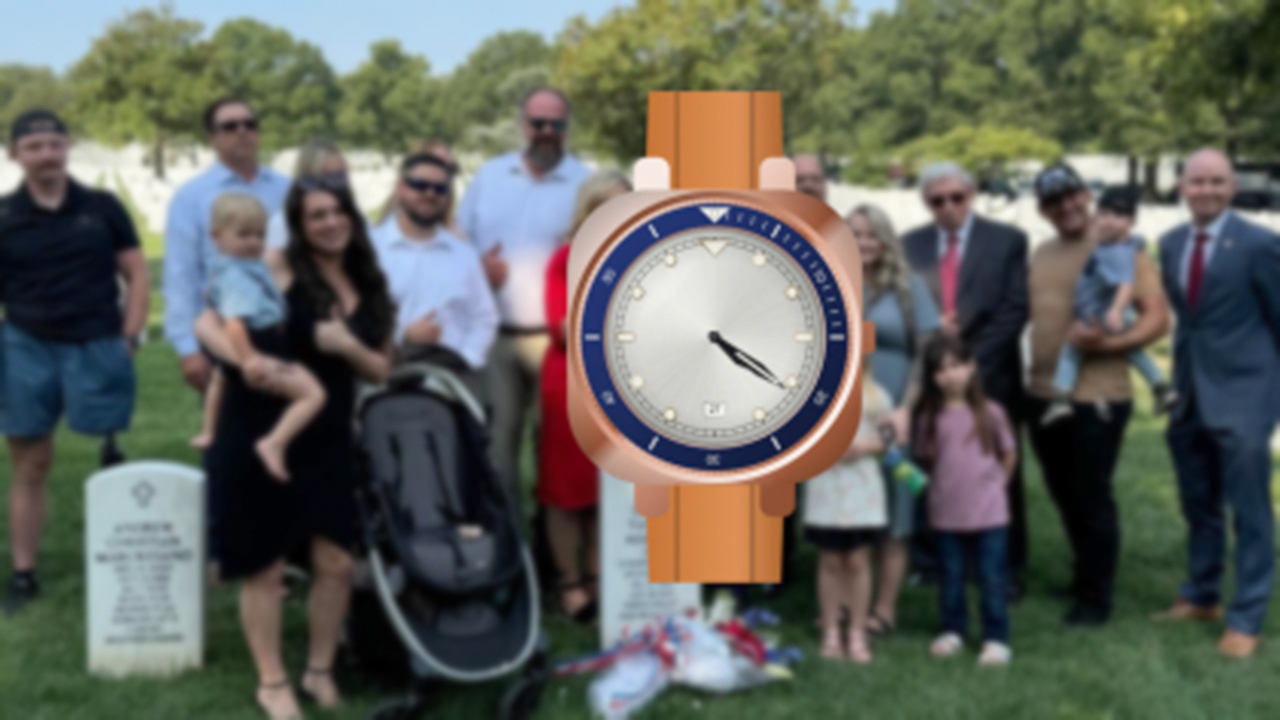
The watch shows 4 h 21 min
